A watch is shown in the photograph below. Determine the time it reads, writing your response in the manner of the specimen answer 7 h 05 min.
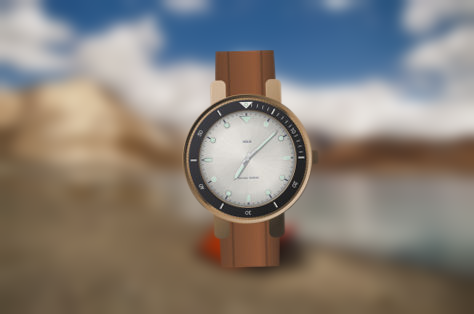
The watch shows 7 h 08 min
